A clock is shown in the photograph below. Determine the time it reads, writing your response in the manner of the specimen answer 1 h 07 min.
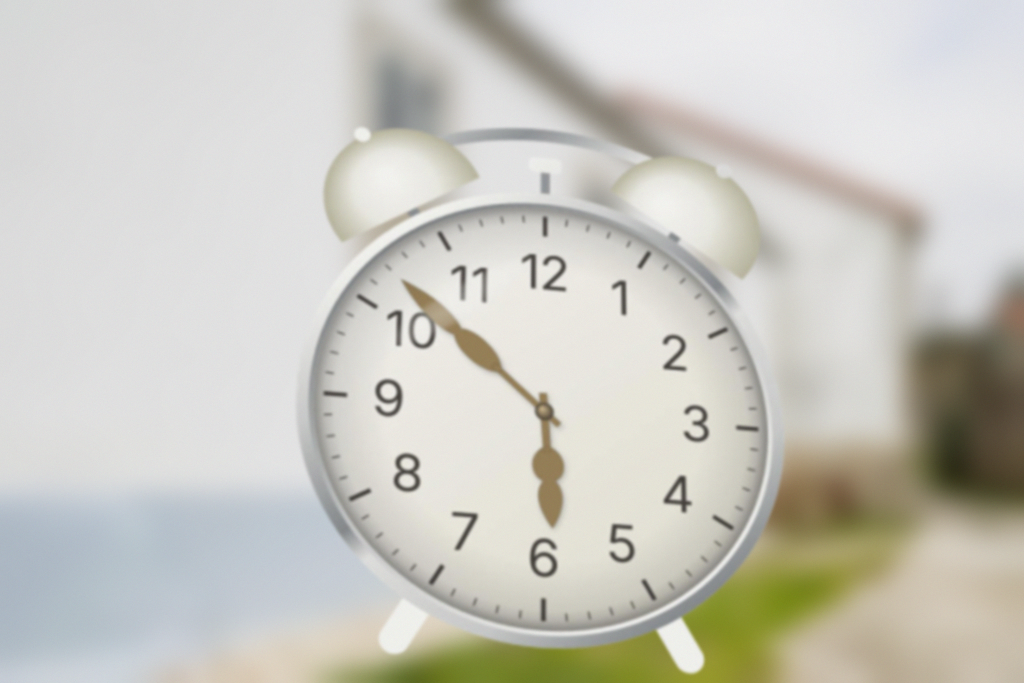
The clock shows 5 h 52 min
